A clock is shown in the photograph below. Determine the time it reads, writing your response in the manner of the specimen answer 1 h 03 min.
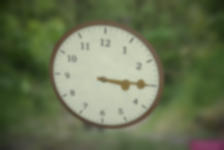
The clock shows 3 h 15 min
